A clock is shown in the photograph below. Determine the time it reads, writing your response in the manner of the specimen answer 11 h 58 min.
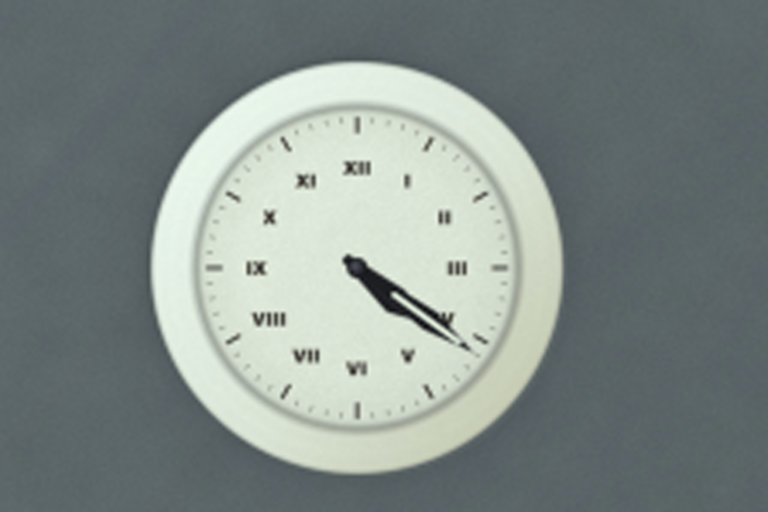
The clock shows 4 h 21 min
